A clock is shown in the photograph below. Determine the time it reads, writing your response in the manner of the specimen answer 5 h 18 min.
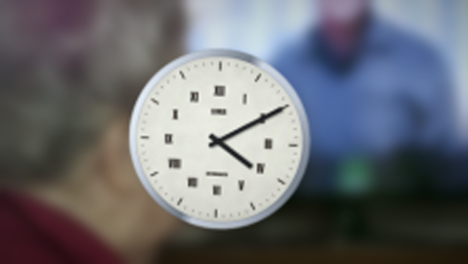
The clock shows 4 h 10 min
